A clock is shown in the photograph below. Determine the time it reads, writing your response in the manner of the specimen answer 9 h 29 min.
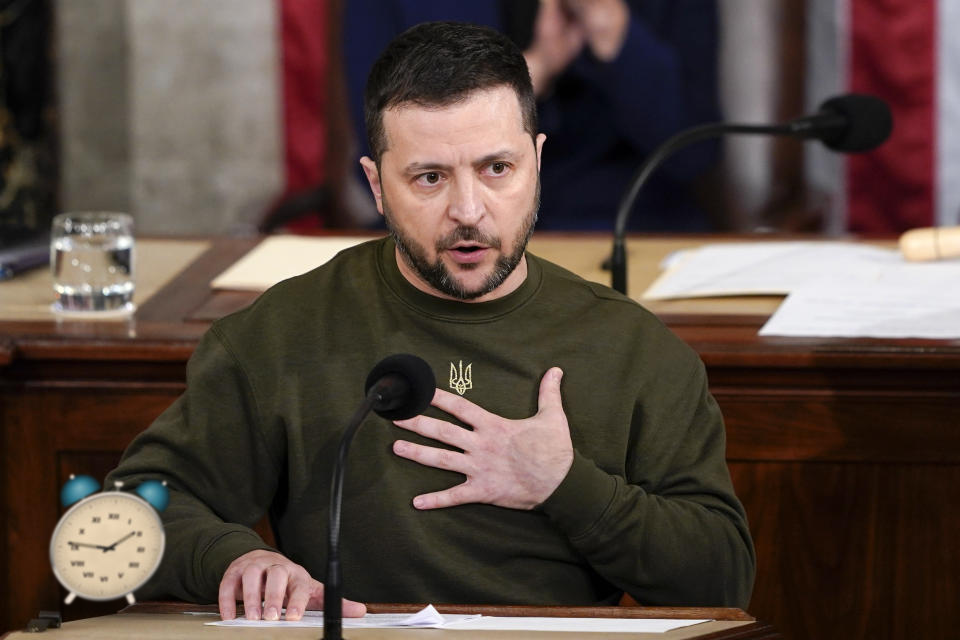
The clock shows 1 h 46 min
